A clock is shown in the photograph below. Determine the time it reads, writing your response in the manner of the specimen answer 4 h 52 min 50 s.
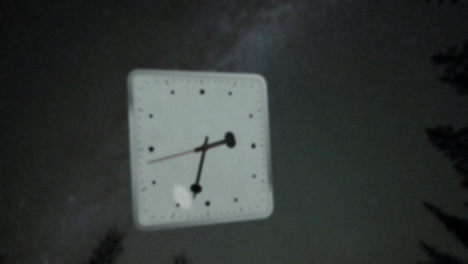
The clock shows 2 h 32 min 43 s
